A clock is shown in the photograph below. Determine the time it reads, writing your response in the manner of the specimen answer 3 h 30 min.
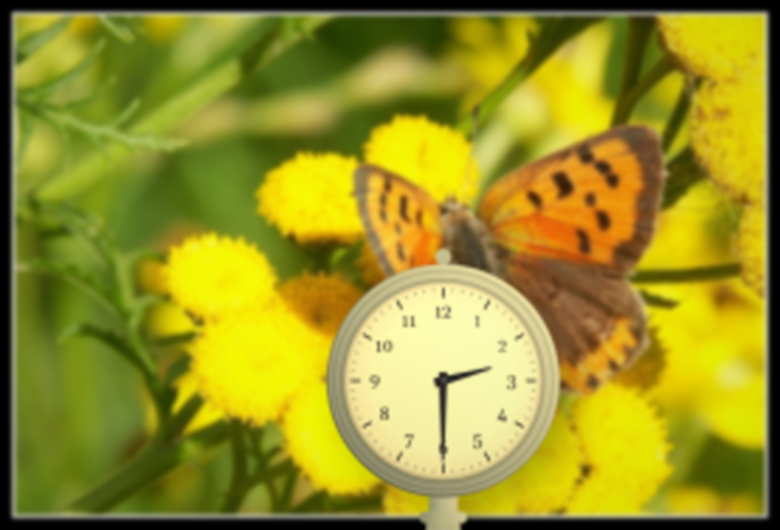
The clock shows 2 h 30 min
